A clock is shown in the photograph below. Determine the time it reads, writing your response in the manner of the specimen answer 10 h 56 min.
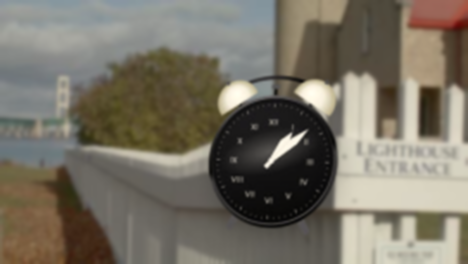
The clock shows 1 h 08 min
